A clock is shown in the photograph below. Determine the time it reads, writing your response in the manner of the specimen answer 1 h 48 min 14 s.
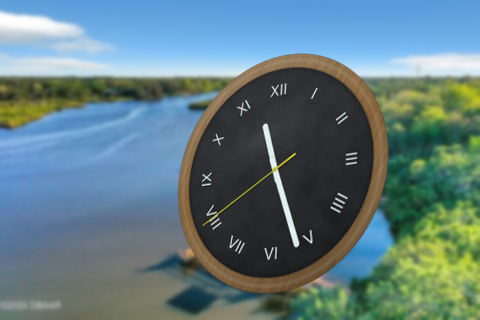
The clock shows 11 h 26 min 40 s
